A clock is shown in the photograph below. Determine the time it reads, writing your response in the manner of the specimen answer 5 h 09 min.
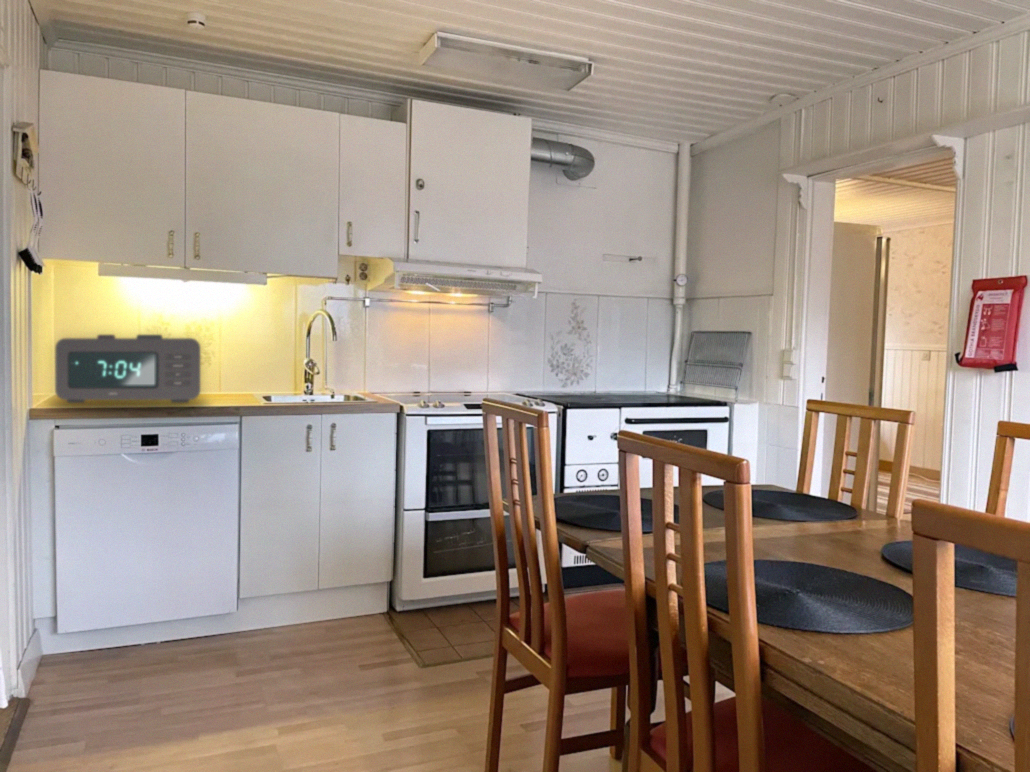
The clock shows 7 h 04 min
